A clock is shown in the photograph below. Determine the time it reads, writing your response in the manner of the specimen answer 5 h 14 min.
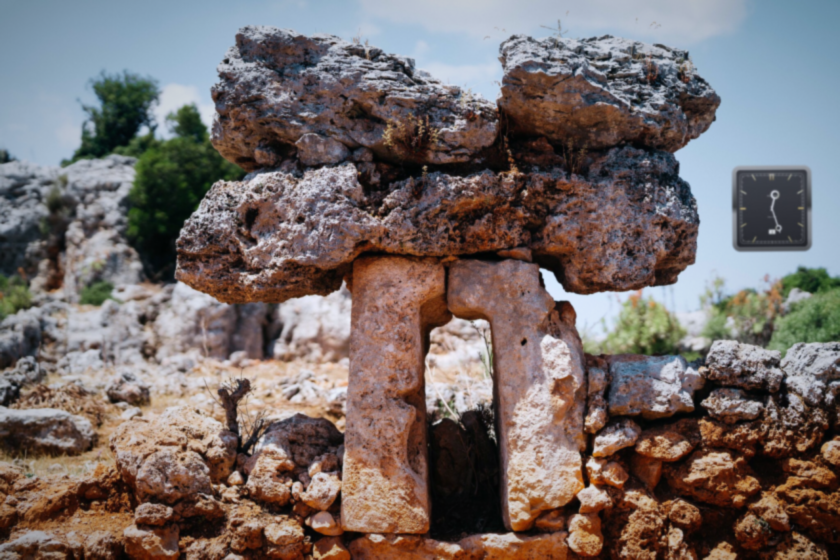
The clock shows 12 h 27 min
